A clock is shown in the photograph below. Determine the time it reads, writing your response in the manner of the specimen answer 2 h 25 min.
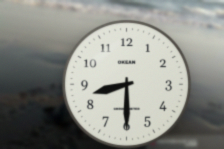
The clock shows 8 h 30 min
